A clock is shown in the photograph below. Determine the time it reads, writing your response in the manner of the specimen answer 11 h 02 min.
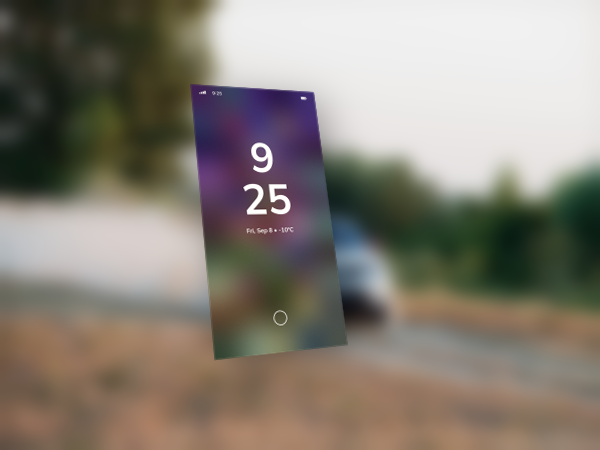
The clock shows 9 h 25 min
